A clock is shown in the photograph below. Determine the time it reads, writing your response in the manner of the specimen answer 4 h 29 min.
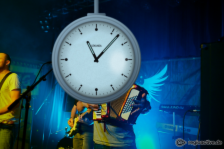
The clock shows 11 h 07 min
